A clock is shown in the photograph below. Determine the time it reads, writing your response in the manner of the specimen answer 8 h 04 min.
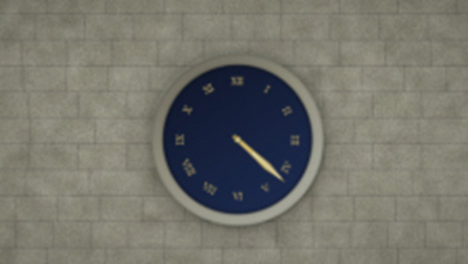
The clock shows 4 h 22 min
